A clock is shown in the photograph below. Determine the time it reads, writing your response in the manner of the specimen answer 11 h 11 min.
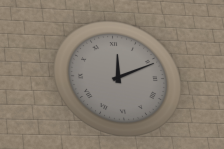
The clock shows 12 h 11 min
